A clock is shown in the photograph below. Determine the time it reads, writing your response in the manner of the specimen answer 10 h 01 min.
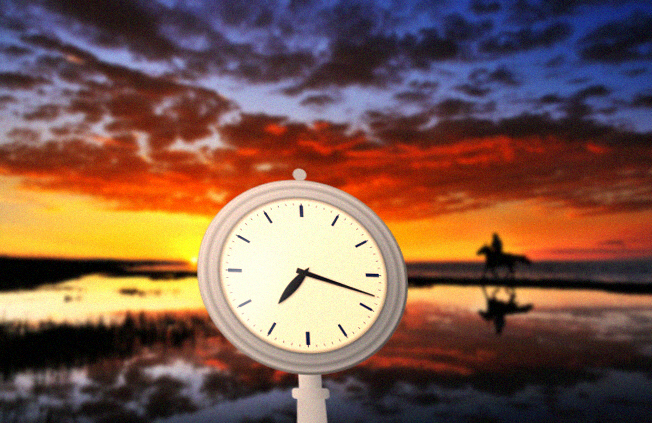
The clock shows 7 h 18 min
